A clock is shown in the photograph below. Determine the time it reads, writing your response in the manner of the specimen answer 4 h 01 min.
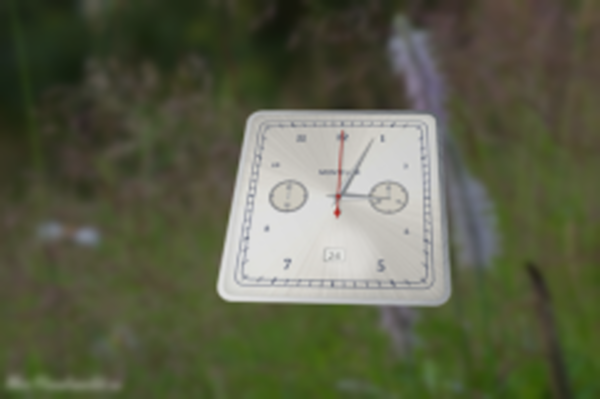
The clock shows 3 h 04 min
